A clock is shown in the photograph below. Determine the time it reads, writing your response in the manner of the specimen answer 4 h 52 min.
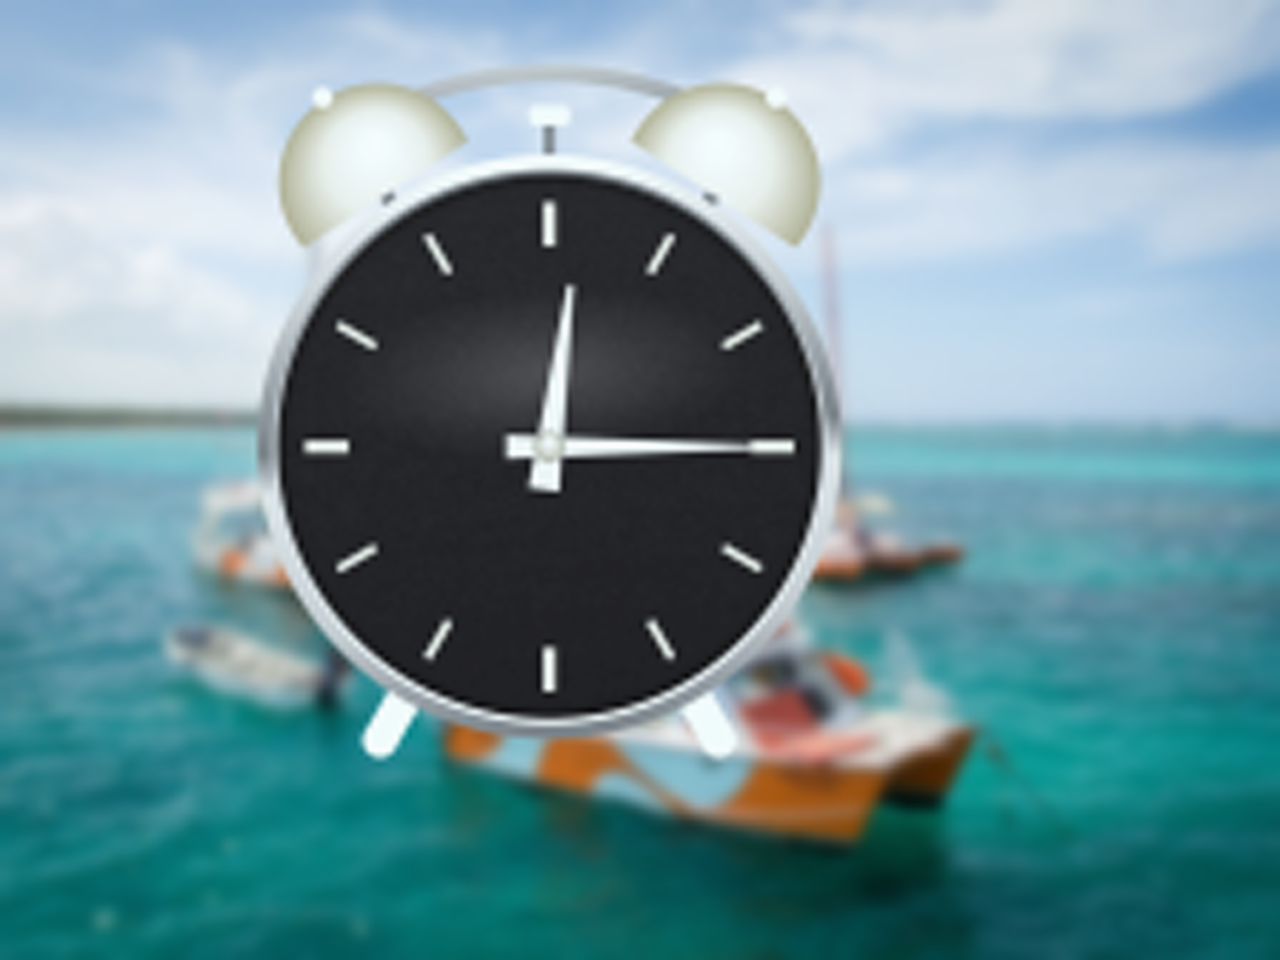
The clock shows 12 h 15 min
